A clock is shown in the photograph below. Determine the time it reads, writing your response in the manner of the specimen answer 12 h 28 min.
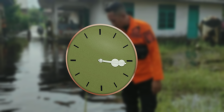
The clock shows 3 h 16 min
